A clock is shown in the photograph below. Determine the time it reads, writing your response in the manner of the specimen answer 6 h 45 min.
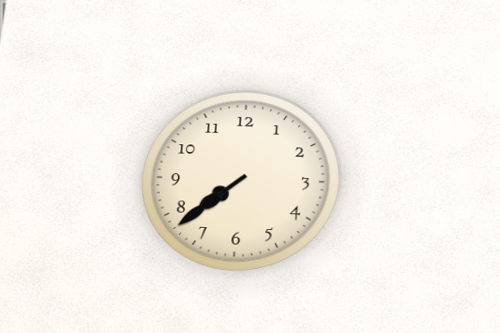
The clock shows 7 h 38 min
